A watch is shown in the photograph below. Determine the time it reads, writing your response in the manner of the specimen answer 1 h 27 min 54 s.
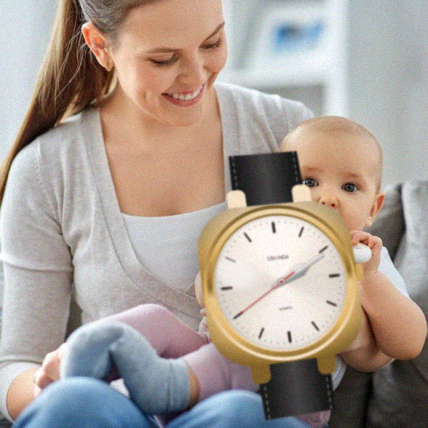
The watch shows 2 h 10 min 40 s
